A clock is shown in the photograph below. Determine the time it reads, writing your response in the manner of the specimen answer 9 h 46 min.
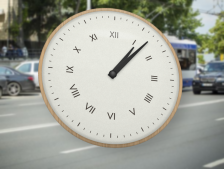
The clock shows 1 h 07 min
